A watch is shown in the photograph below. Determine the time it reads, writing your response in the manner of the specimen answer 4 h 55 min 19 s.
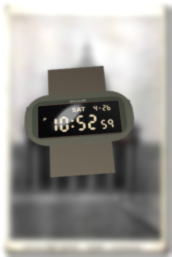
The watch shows 10 h 52 min 59 s
